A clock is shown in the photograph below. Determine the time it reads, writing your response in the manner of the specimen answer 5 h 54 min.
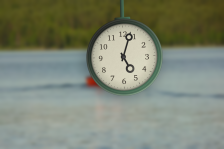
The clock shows 5 h 03 min
